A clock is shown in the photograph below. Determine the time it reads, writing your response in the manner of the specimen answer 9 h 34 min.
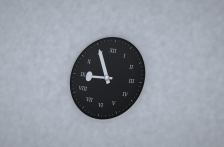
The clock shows 8 h 55 min
